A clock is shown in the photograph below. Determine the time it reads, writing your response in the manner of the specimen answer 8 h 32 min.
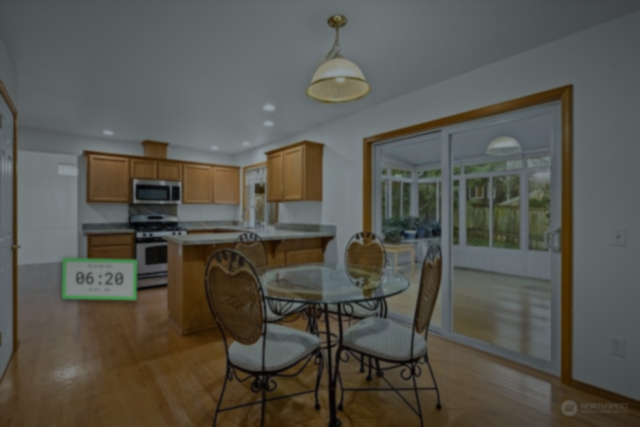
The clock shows 6 h 20 min
